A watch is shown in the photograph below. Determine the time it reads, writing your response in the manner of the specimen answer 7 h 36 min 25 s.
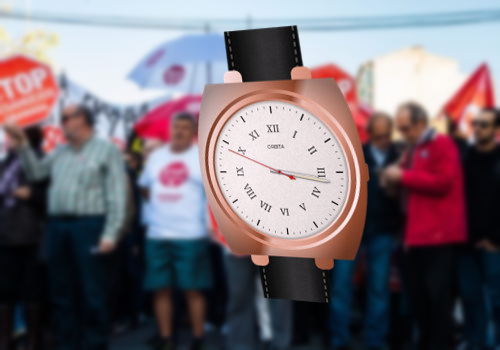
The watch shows 3 h 16 min 49 s
